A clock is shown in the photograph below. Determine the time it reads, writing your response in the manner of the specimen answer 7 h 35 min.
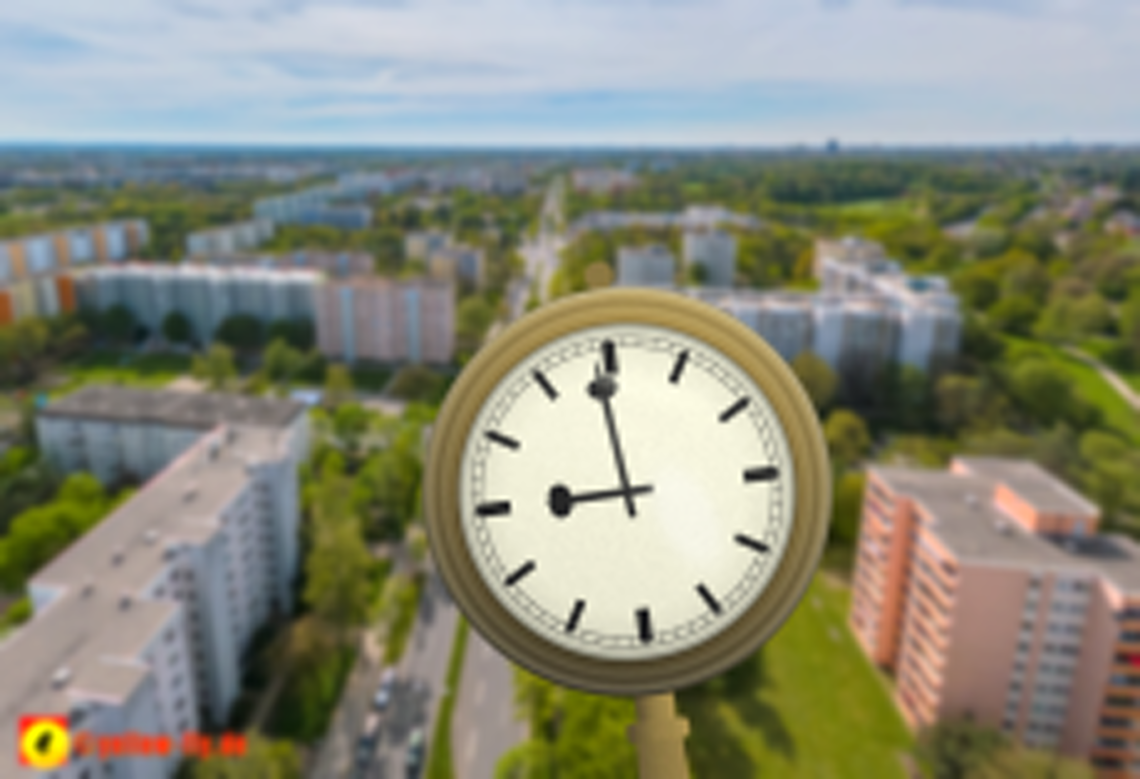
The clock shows 8 h 59 min
